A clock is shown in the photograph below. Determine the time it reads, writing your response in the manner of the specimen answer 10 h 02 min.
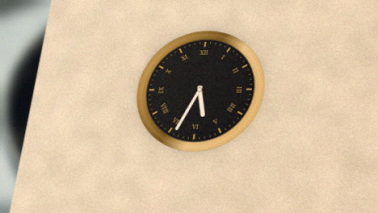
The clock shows 5 h 34 min
